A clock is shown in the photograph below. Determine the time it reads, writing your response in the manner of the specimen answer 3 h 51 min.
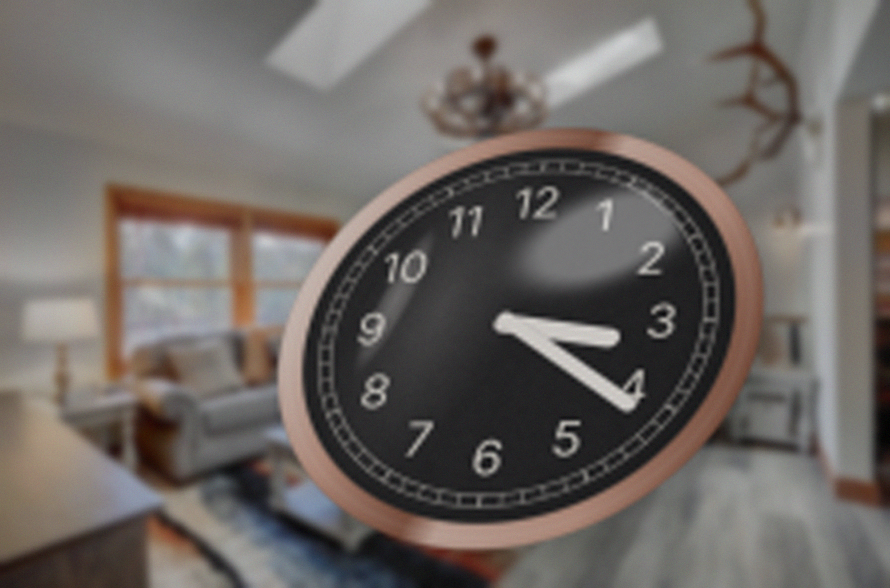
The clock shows 3 h 21 min
